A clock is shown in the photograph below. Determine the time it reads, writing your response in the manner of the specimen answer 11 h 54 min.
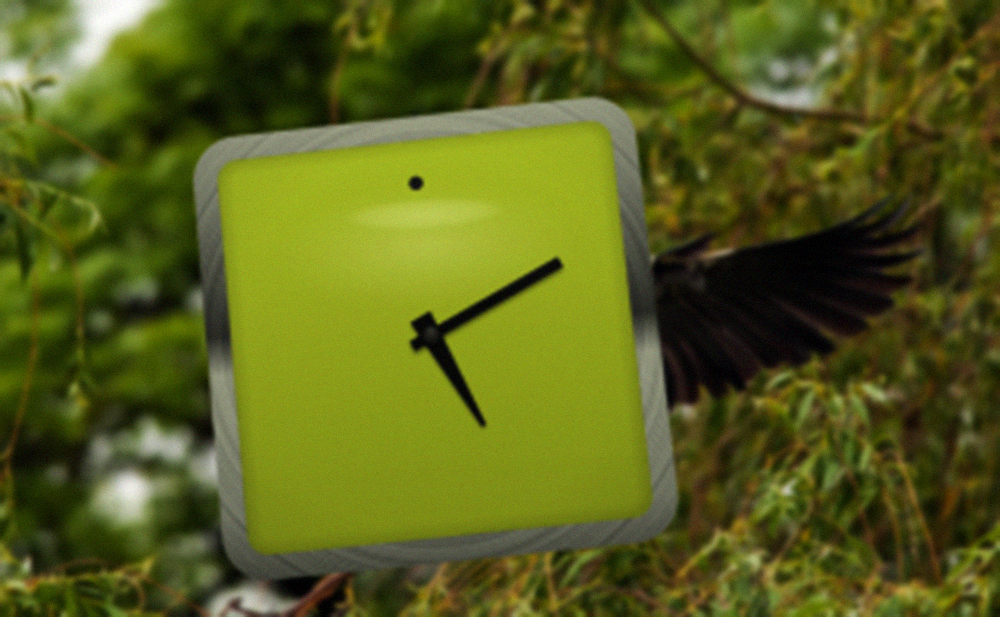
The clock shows 5 h 11 min
